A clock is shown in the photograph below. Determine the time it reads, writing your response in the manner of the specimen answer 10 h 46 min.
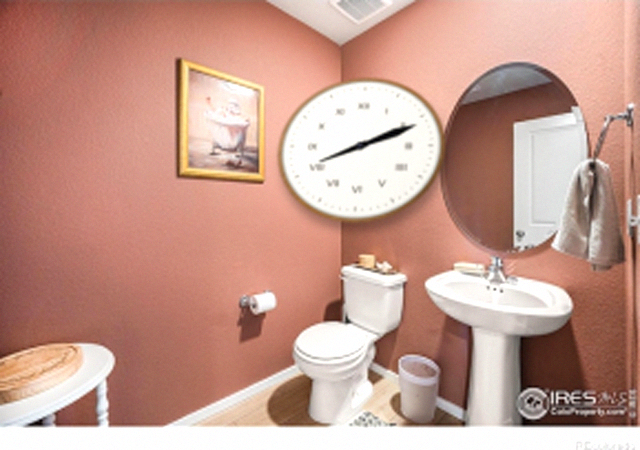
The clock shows 8 h 11 min
